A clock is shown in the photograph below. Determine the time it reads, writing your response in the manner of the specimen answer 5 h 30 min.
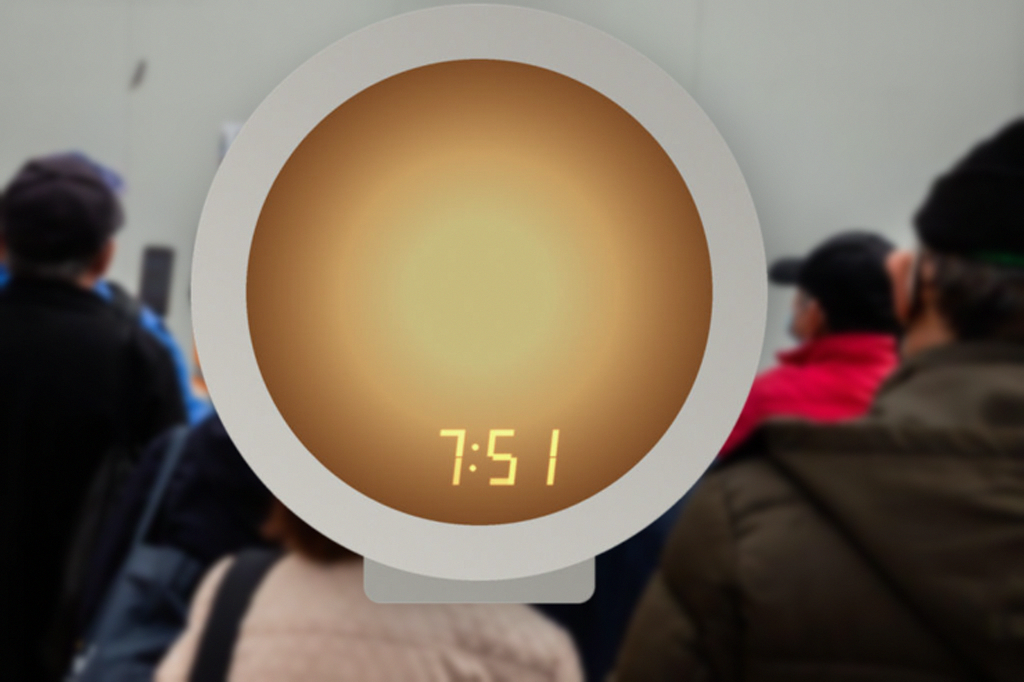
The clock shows 7 h 51 min
